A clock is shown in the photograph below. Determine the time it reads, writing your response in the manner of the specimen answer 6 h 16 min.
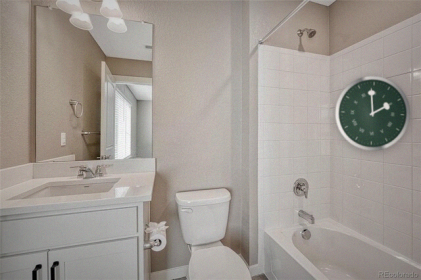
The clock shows 1 h 59 min
